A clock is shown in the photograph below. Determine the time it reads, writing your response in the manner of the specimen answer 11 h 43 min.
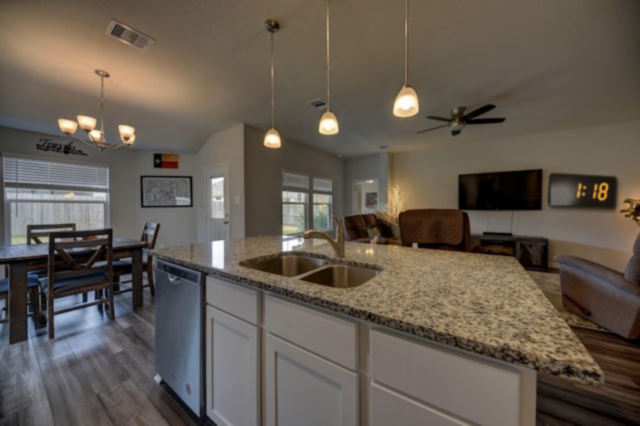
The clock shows 1 h 18 min
